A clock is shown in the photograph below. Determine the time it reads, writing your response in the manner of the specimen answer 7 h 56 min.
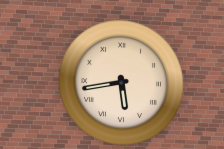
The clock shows 5 h 43 min
